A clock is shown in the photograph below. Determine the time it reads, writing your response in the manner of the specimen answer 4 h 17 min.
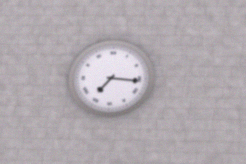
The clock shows 7 h 16 min
